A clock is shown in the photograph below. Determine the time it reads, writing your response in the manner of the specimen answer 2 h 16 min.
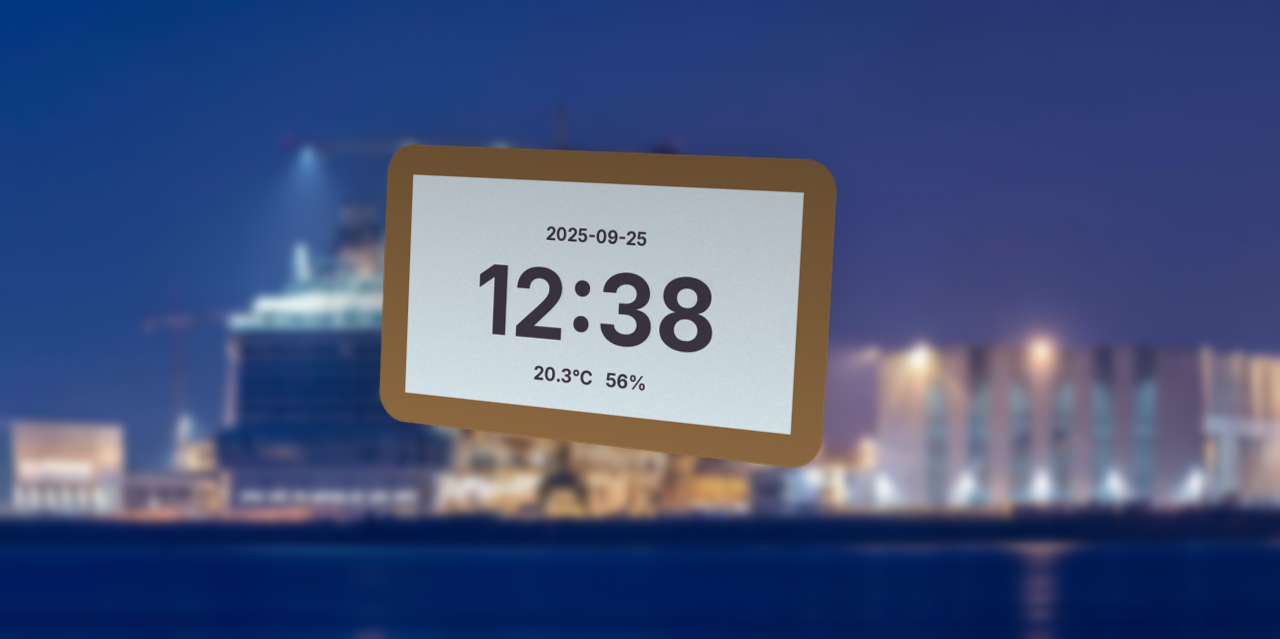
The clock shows 12 h 38 min
